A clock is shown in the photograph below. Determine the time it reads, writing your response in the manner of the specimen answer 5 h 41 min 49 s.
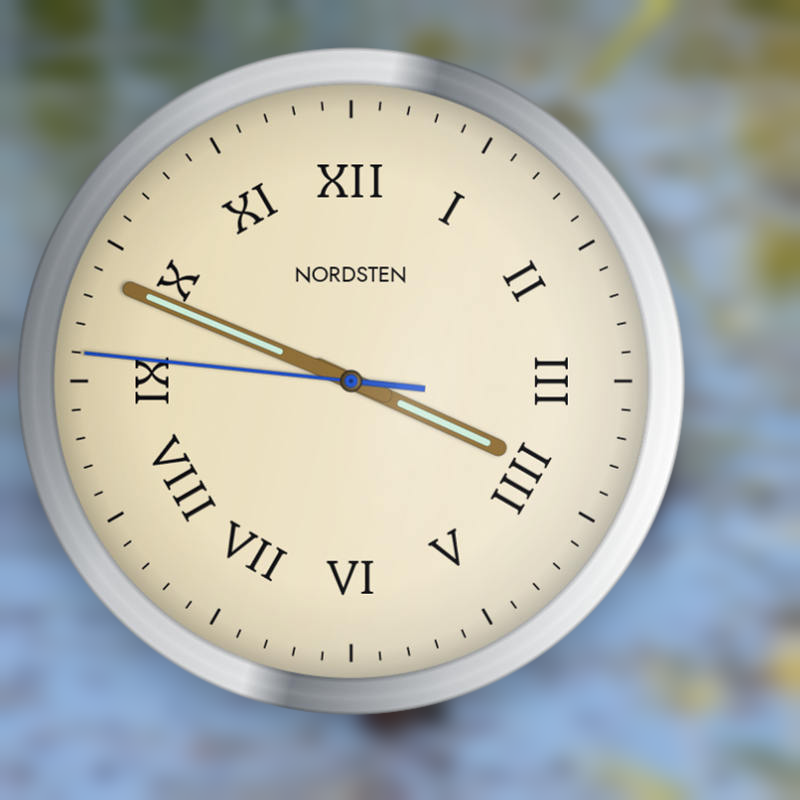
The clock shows 3 h 48 min 46 s
